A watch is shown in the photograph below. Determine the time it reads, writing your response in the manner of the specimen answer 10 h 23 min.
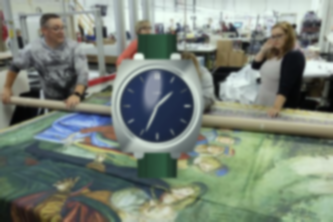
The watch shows 1 h 34 min
